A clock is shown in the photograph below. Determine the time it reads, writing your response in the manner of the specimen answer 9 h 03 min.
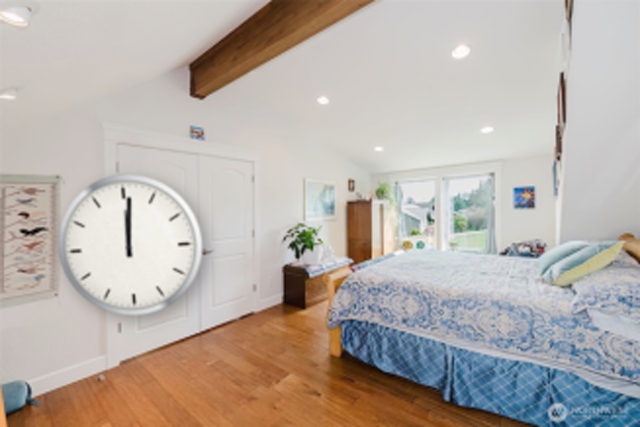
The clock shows 12 h 01 min
